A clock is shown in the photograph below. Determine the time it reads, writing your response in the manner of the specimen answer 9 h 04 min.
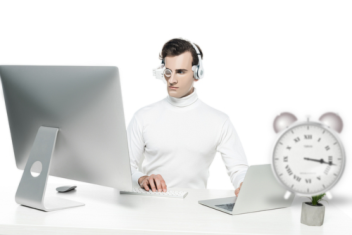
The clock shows 3 h 17 min
